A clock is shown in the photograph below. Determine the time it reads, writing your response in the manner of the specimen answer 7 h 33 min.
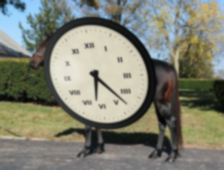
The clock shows 6 h 23 min
